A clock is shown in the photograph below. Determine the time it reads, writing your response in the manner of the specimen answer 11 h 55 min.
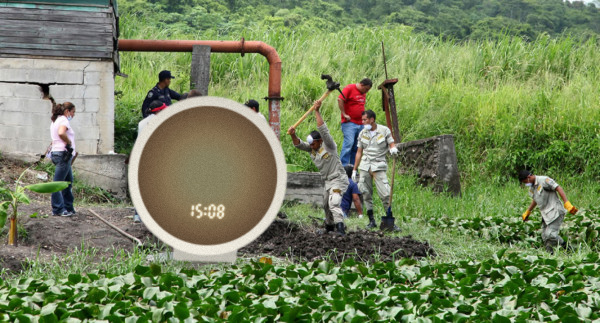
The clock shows 15 h 08 min
